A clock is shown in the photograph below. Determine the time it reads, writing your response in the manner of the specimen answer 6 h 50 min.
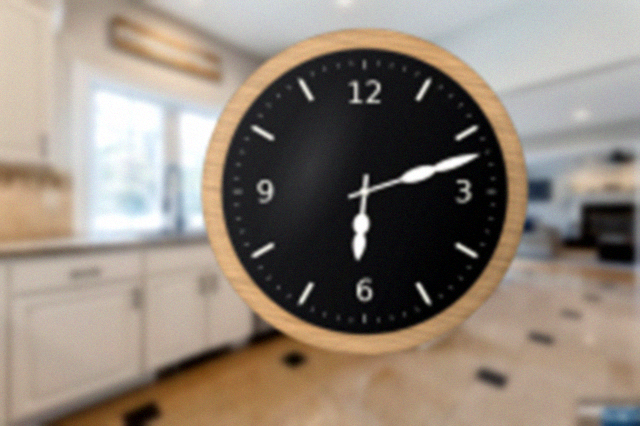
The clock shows 6 h 12 min
